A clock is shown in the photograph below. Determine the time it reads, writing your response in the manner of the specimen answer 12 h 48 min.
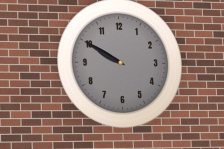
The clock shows 9 h 50 min
